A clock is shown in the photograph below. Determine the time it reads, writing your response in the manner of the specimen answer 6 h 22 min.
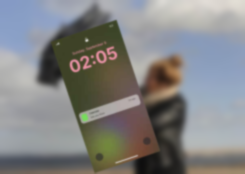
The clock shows 2 h 05 min
